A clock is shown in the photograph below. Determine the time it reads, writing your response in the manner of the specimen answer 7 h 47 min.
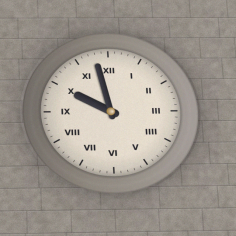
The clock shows 9 h 58 min
